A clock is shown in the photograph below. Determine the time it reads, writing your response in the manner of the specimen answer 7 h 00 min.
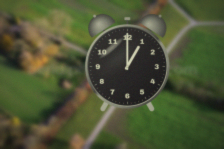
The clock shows 1 h 00 min
